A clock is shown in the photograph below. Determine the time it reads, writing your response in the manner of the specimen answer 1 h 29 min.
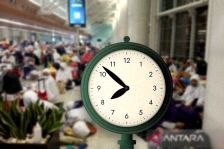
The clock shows 7 h 52 min
